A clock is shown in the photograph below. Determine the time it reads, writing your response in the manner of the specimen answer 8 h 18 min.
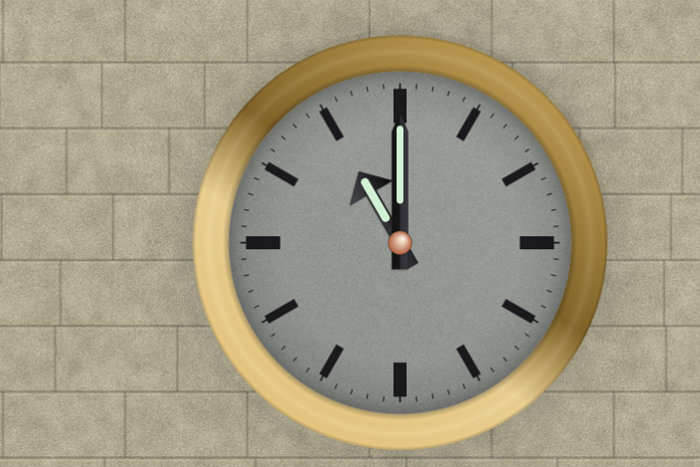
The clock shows 11 h 00 min
